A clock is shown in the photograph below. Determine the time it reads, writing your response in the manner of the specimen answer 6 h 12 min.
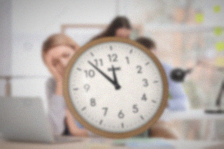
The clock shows 11 h 53 min
